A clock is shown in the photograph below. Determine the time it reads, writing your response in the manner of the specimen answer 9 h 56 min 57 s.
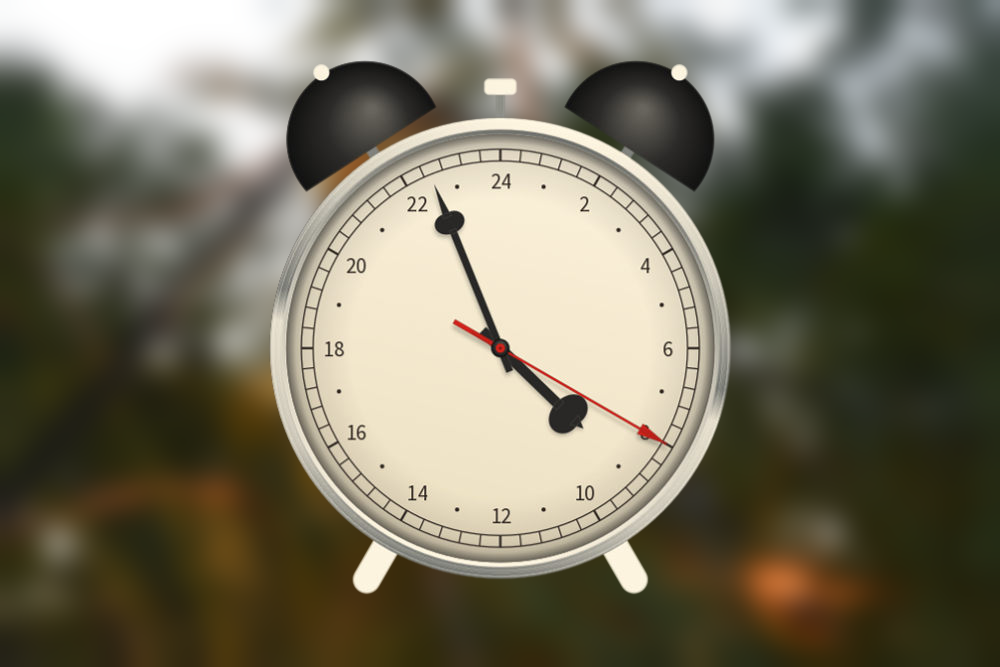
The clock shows 8 h 56 min 20 s
